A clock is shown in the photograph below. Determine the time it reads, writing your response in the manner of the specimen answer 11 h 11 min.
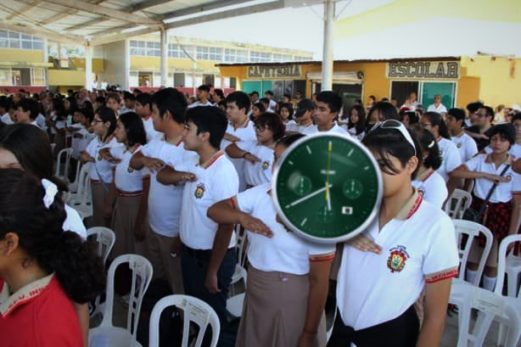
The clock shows 5 h 40 min
